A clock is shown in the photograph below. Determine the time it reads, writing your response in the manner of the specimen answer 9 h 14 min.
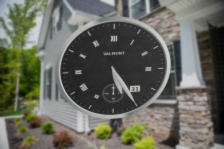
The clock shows 5 h 25 min
